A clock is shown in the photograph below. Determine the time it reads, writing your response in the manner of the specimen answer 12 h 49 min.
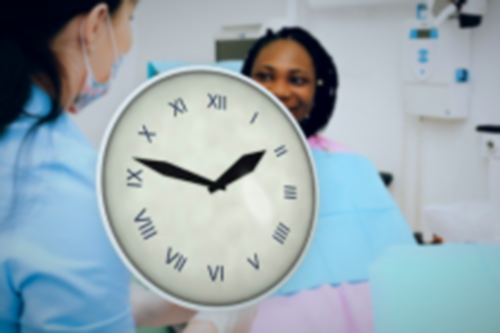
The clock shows 1 h 47 min
